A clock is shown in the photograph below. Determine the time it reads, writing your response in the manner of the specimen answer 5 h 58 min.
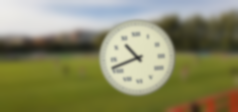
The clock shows 10 h 42 min
